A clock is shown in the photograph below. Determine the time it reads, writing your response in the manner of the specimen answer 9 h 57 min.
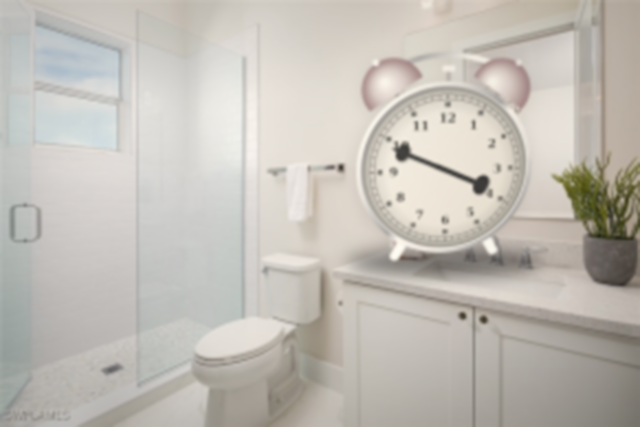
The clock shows 3 h 49 min
